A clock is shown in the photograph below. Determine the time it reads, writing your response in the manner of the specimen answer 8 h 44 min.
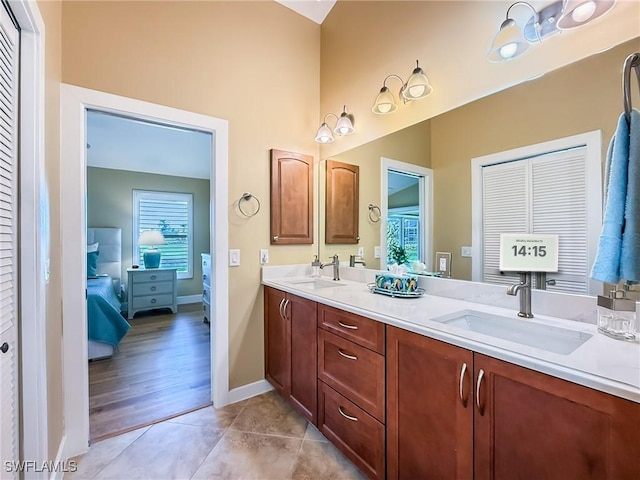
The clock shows 14 h 15 min
